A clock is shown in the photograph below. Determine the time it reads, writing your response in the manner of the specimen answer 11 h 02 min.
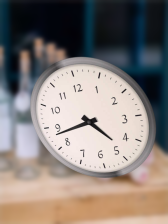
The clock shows 4 h 43 min
